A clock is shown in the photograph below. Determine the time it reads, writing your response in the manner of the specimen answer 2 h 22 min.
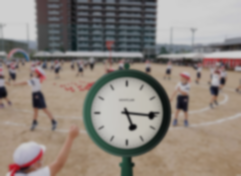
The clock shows 5 h 16 min
